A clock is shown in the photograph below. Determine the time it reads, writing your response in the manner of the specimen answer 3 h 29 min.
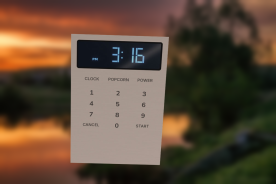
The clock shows 3 h 16 min
